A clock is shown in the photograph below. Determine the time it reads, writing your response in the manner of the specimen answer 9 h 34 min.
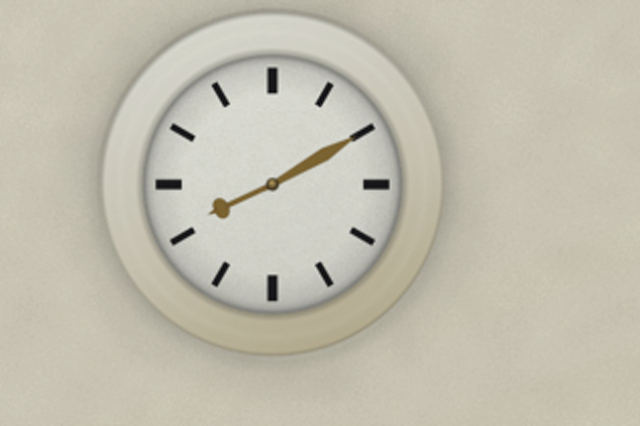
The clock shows 8 h 10 min
